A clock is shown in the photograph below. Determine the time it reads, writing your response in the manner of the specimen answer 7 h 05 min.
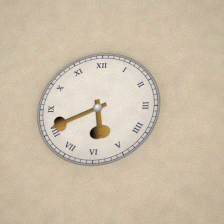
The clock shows 5 h 41 min
